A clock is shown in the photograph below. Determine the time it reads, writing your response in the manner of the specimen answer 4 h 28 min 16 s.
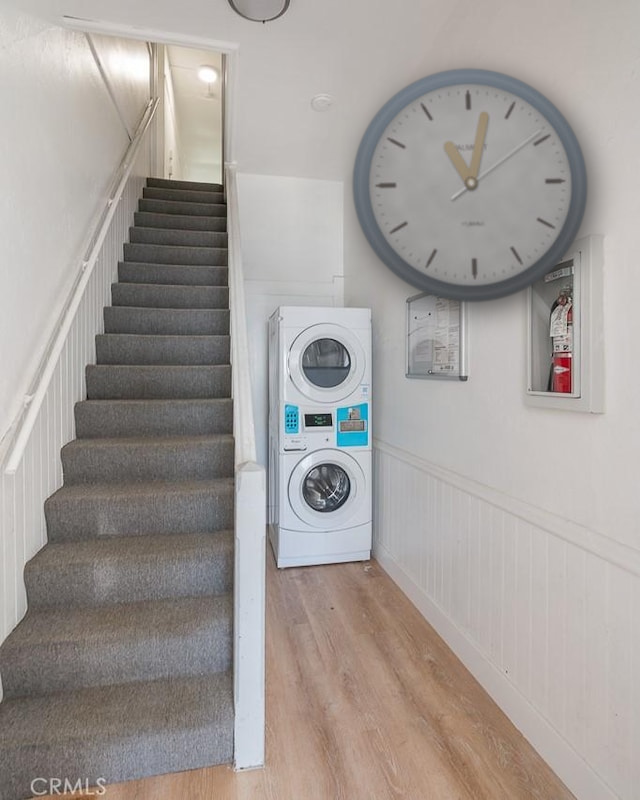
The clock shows 11 h 02 min 09 s
